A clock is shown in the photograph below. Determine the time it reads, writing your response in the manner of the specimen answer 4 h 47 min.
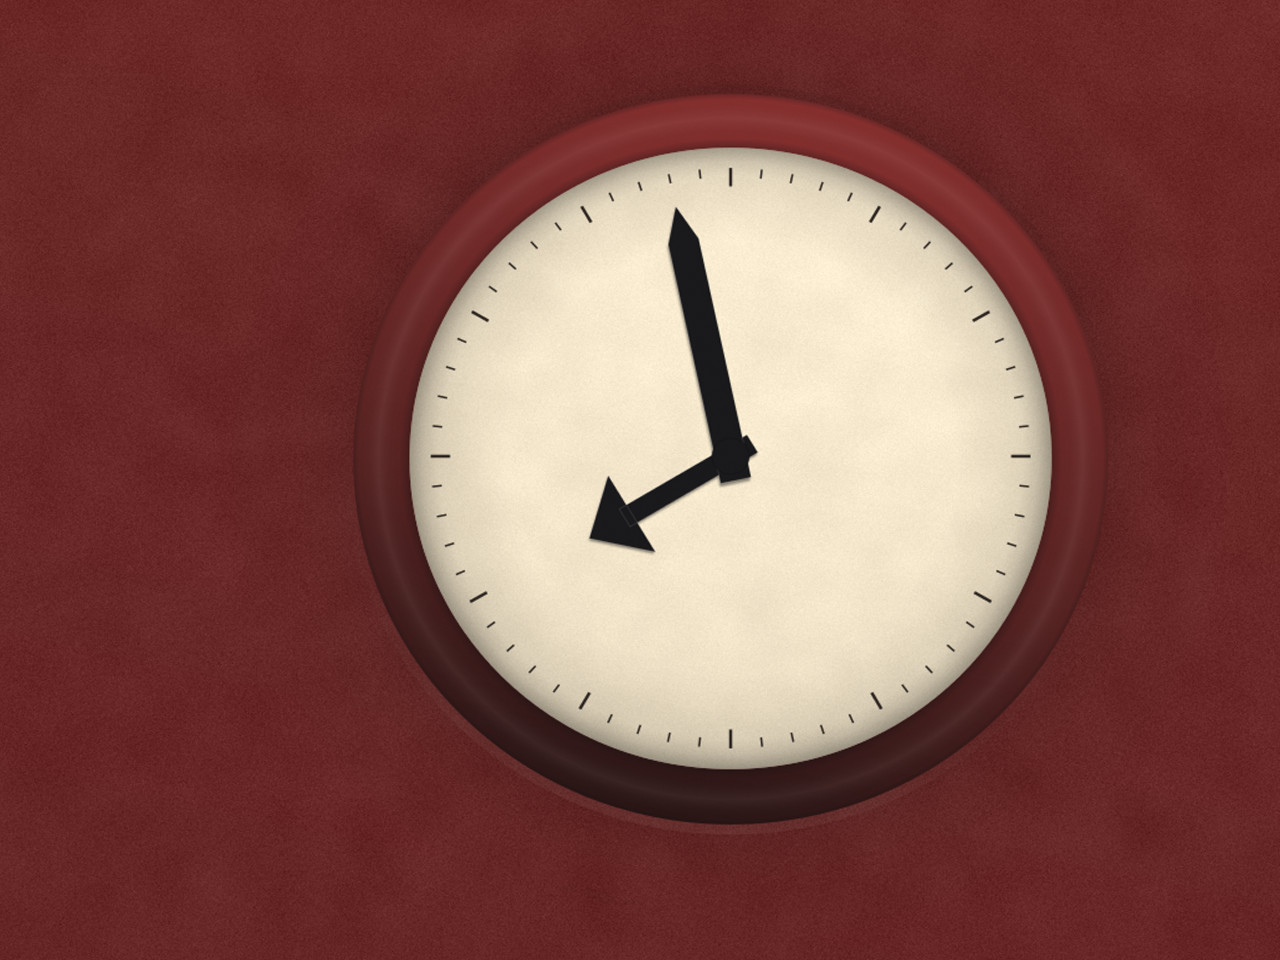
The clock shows 7 h 58 min
